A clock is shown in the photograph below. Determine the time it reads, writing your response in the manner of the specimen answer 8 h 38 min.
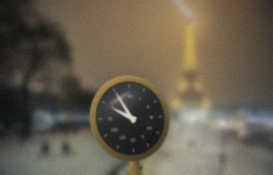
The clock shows 9 h 55 min
